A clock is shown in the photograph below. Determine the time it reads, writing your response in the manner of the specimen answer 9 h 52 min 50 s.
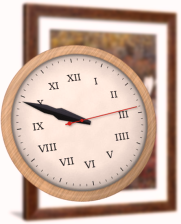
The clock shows 9 h 49 min 14 s
